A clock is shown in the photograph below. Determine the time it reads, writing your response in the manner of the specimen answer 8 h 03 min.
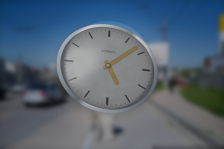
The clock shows 5 h 08 min
